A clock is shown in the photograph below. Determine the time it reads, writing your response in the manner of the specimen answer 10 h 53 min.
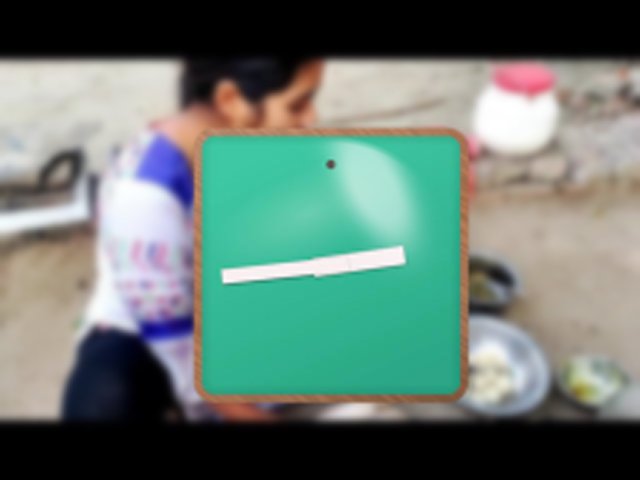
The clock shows 2 h 44 min
